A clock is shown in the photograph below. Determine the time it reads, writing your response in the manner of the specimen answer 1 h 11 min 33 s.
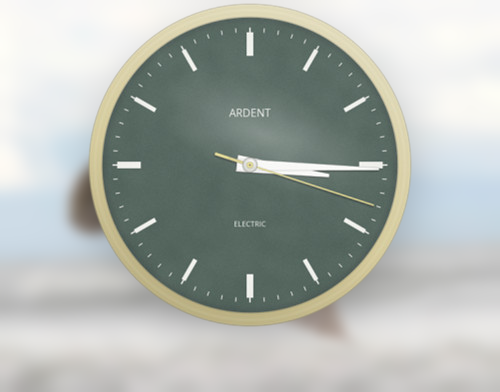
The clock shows 3 h 15 min 18 s
